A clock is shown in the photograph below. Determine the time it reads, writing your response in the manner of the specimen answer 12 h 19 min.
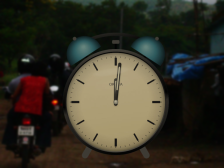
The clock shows 12 h 01 min
